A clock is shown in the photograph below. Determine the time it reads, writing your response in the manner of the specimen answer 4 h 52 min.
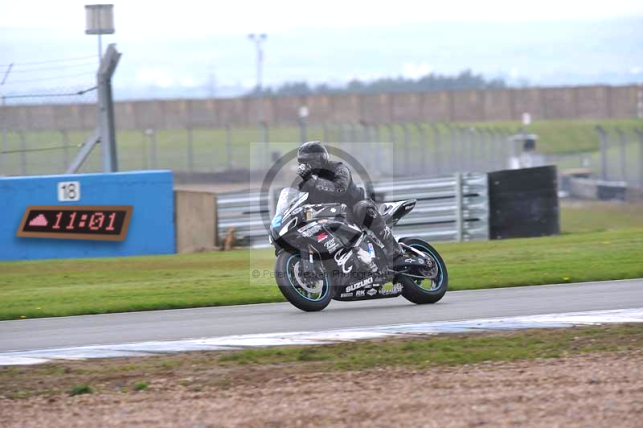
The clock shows 11 h 01 min
